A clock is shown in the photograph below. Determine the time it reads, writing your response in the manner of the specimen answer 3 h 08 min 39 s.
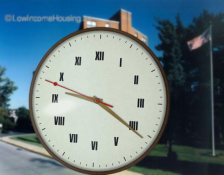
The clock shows 9 h 20 min 48 s
